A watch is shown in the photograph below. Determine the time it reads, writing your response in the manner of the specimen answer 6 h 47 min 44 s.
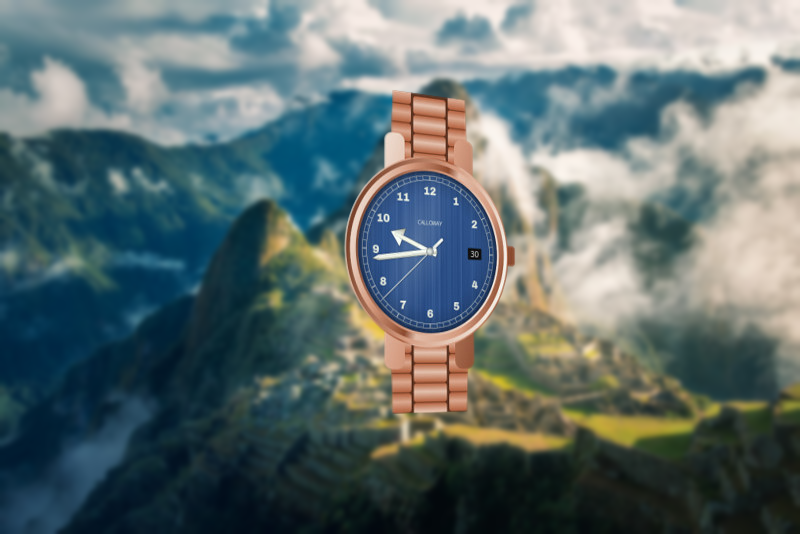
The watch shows 9 h 43 min 38 s
